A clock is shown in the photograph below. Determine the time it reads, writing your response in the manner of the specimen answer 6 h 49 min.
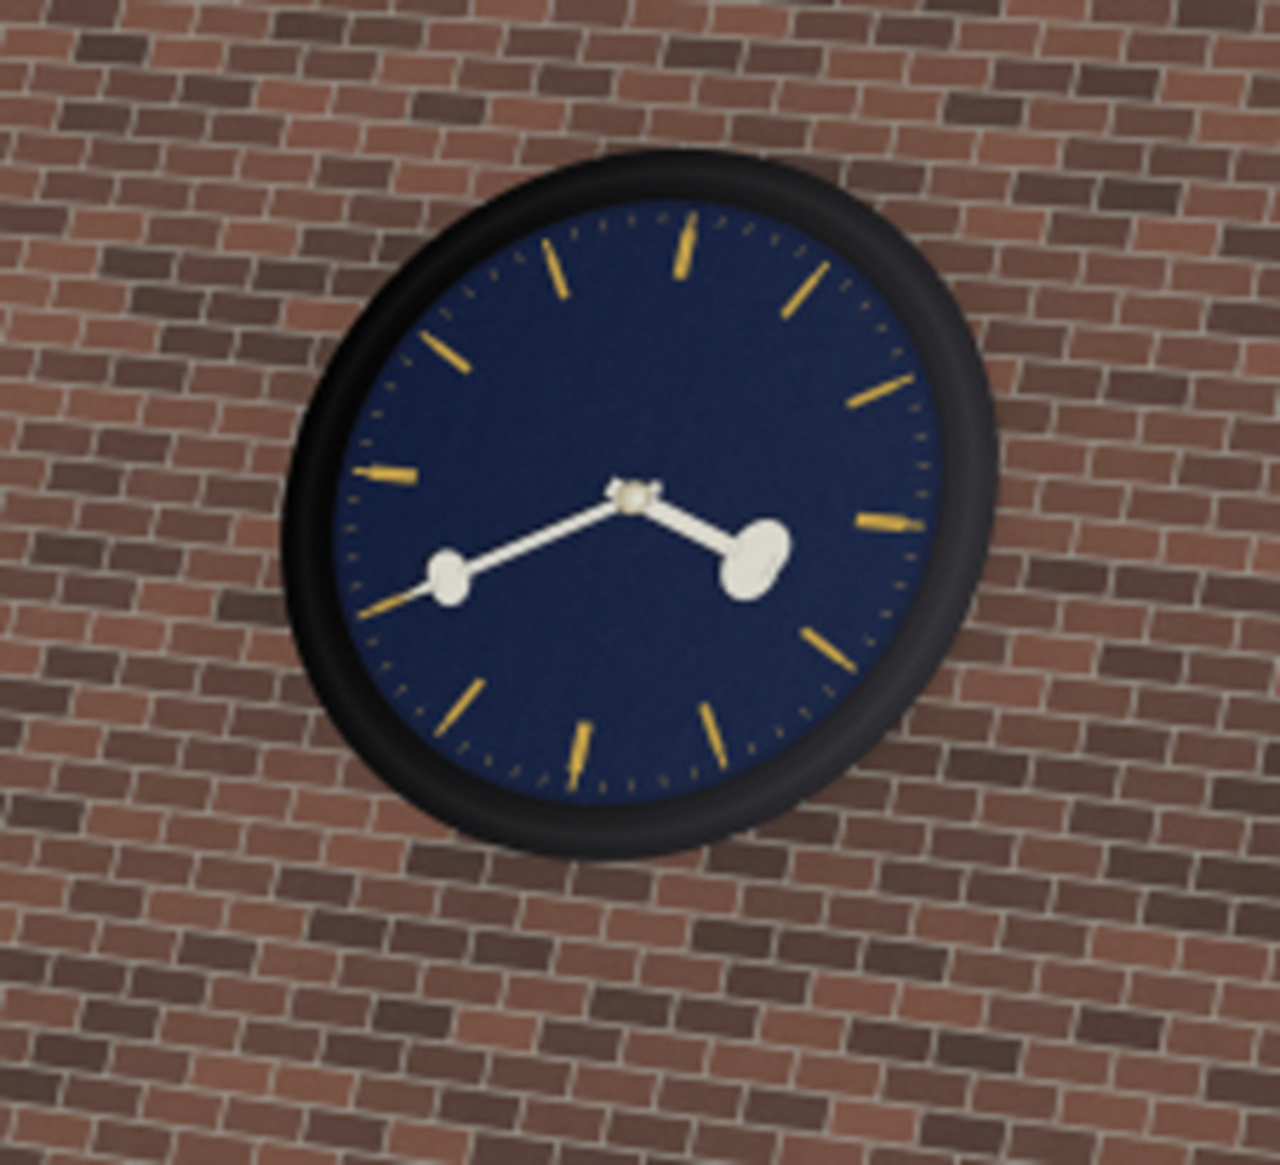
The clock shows 3 h 40 min
